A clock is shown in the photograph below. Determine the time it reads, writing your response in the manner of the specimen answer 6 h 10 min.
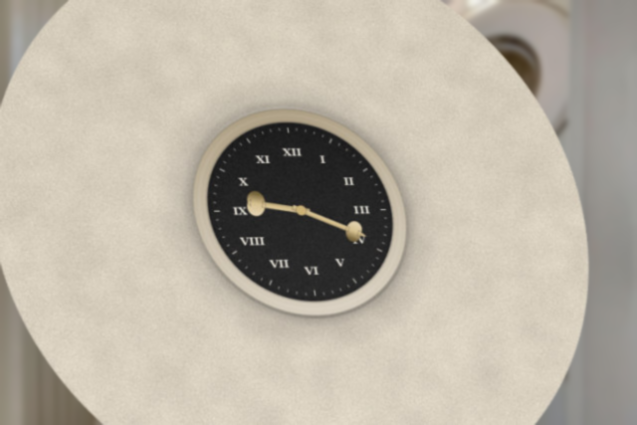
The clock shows 9 h 19 min
